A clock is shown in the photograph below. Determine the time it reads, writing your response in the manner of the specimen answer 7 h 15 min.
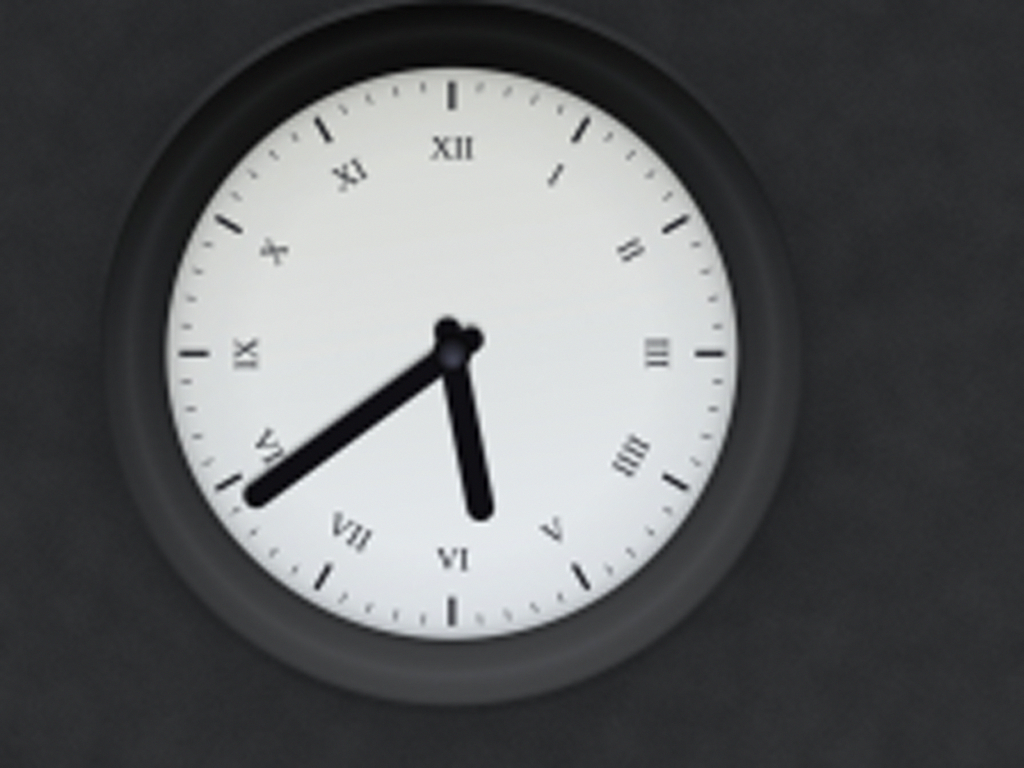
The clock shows 5 h 39 min
